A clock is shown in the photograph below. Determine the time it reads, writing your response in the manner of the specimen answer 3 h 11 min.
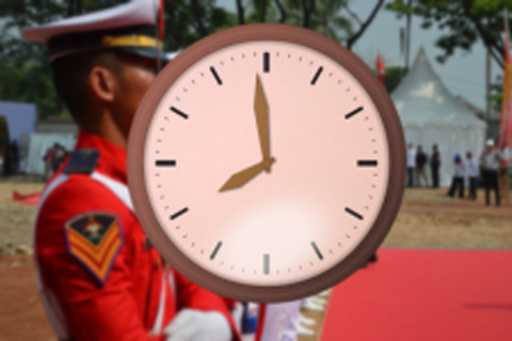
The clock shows 7 h 59 min
